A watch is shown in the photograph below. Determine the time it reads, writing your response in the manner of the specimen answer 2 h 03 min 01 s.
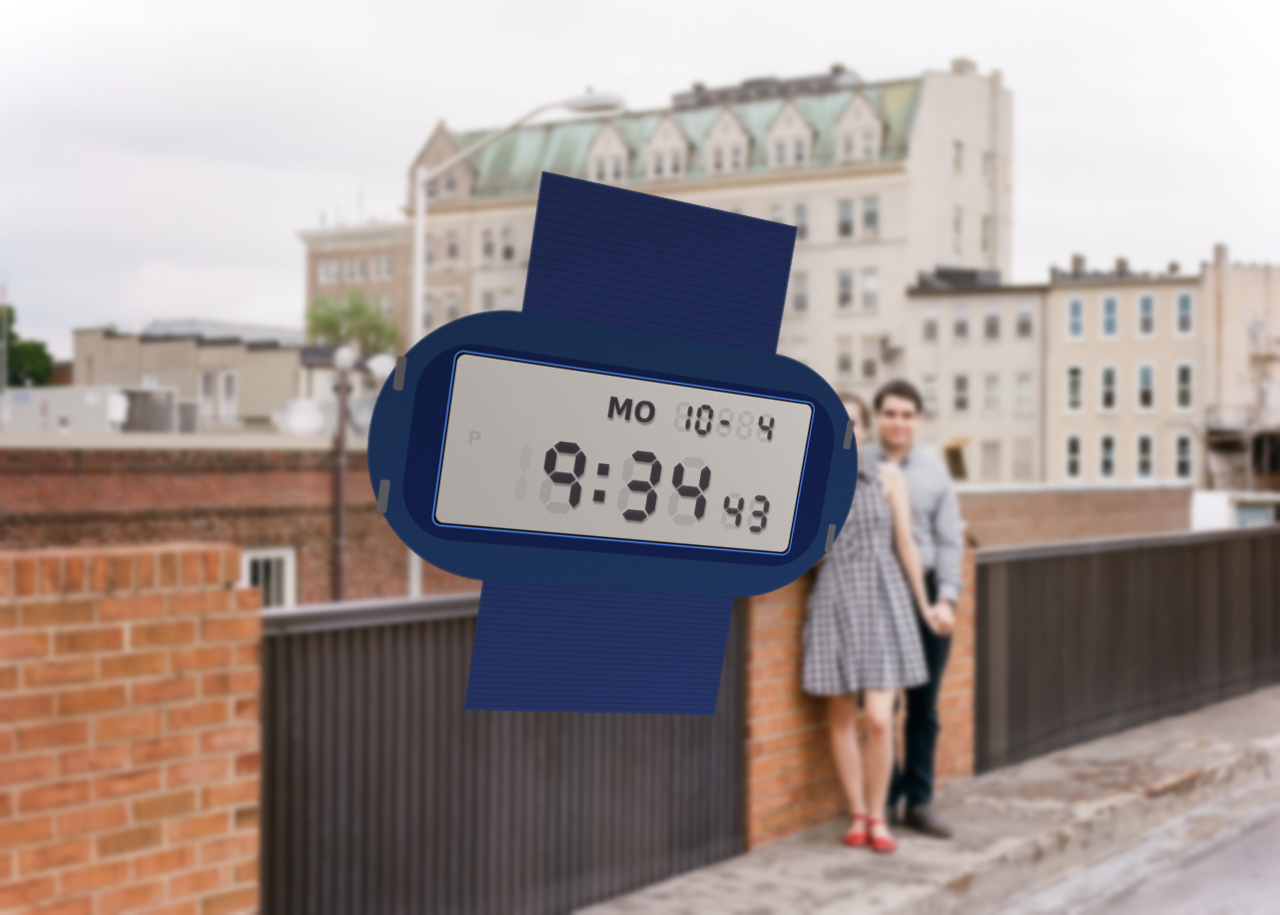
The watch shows 9 h 34 min 43 s
